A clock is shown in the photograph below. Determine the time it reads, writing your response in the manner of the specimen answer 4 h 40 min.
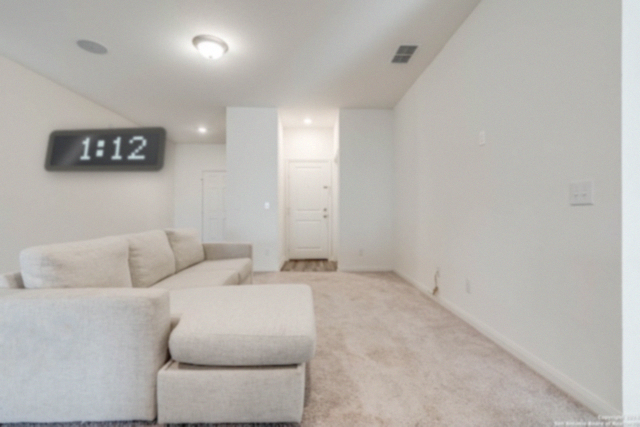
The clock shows 1 h 12 min
